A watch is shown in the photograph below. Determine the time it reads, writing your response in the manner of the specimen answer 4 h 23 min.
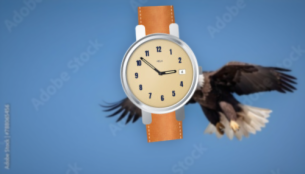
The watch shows 2 h 52 min
